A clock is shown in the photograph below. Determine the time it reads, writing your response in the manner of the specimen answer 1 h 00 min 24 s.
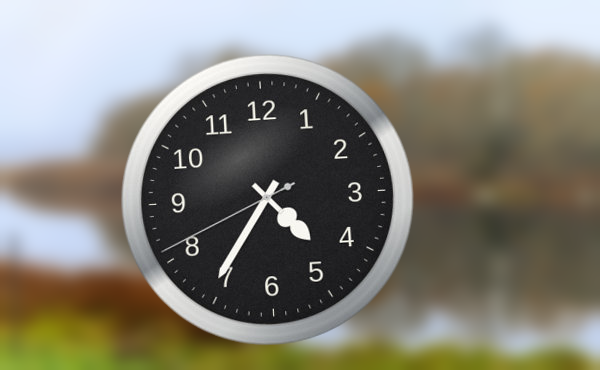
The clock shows 4 h 35 min 41 s
